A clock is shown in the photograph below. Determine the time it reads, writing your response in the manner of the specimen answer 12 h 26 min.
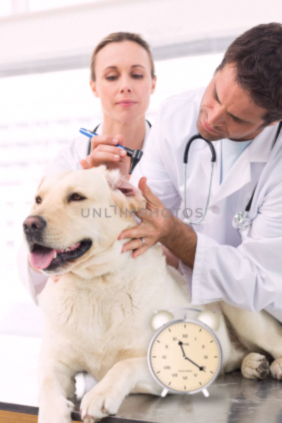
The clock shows 11 h 21 min
